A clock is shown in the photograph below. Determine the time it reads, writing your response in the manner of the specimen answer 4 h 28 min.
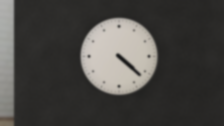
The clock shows 4 h 22 min
